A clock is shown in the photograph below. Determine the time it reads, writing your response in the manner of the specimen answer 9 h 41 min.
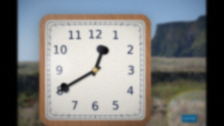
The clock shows 12 h 40 min
